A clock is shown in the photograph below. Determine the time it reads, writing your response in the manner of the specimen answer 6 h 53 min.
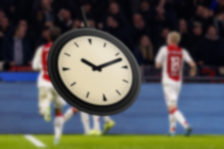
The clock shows 10 h 12 min
